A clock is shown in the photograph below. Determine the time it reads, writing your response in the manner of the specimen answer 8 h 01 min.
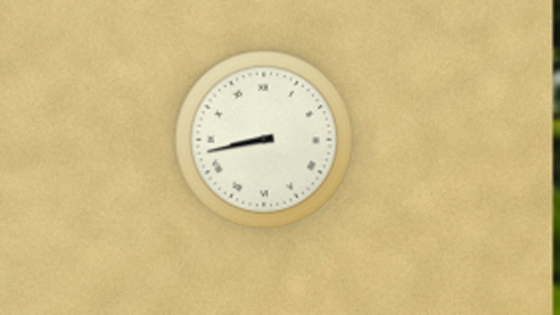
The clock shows 8 h 43 min
